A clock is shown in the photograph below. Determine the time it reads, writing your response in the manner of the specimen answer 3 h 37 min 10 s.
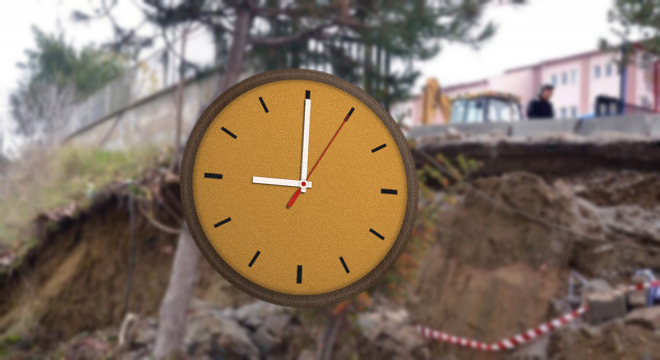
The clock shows 9 h 00 min 05 s
